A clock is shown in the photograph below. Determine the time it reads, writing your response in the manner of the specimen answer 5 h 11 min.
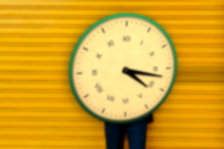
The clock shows 4 h 17 min
